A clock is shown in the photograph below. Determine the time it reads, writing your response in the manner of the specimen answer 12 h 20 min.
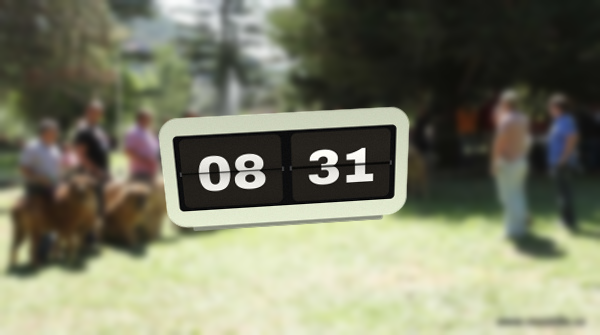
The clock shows 8 h 31 min
